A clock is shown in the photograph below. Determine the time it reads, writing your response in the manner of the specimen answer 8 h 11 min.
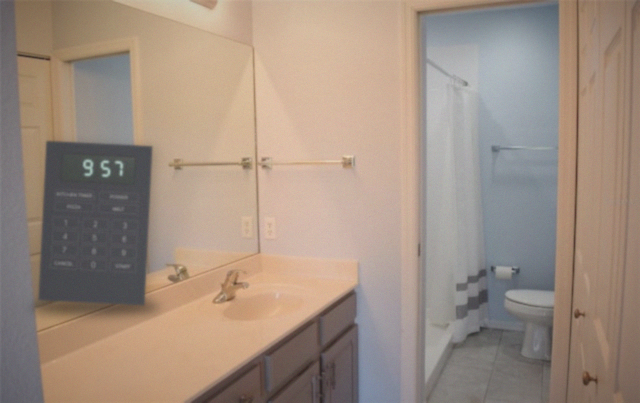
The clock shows 9 h 57 min
